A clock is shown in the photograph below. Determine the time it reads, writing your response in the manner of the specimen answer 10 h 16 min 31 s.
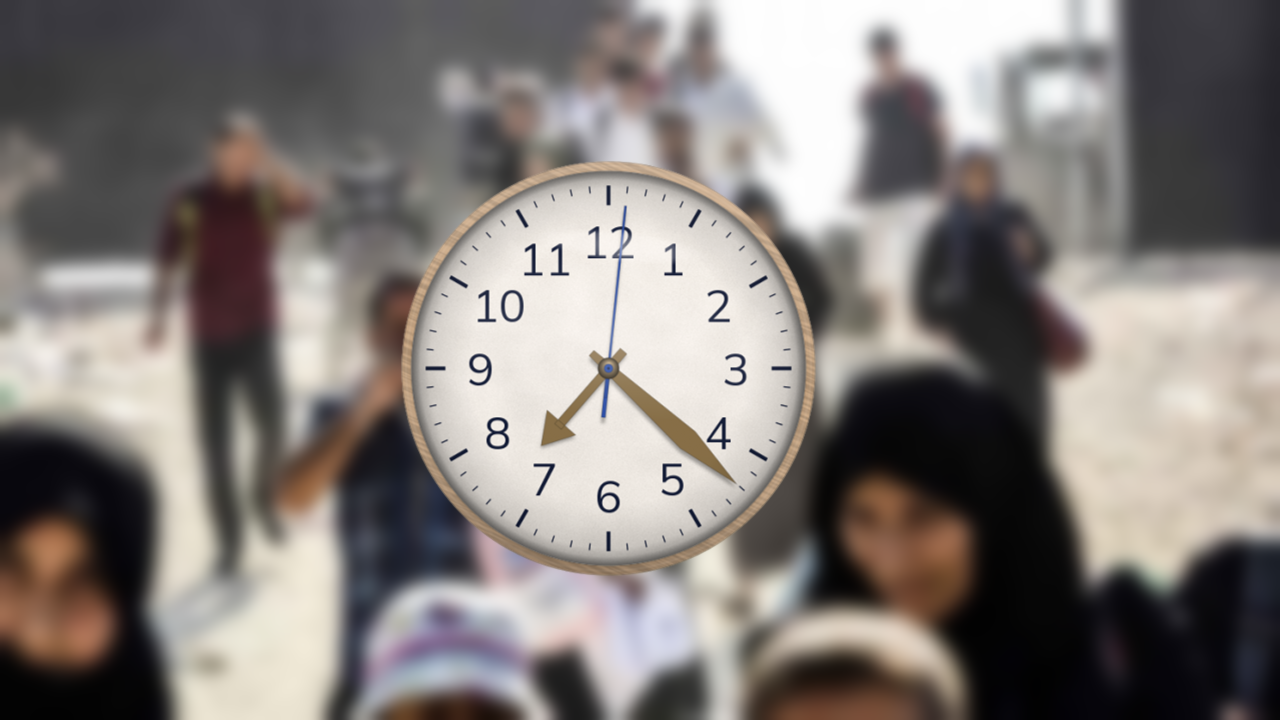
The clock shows 7 h 22 min 01 s
